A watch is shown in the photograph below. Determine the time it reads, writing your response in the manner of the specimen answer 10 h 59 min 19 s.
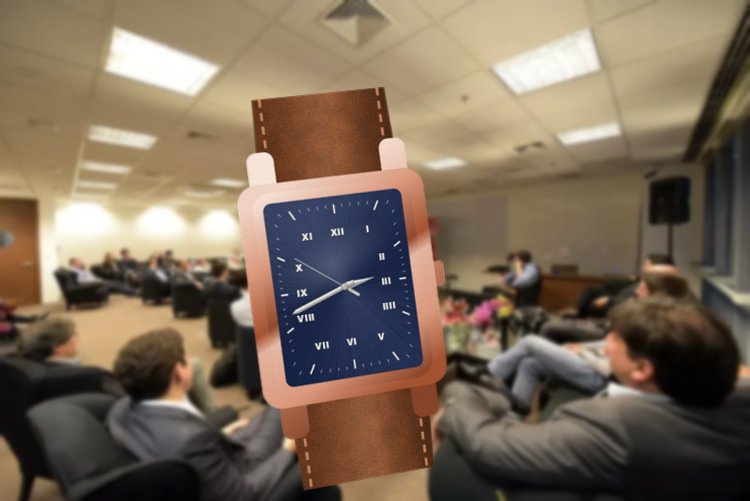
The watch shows 2 h 41 min 51 s
